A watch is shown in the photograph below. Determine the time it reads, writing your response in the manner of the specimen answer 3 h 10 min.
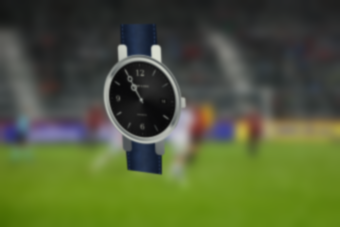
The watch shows 10 h 55 min
